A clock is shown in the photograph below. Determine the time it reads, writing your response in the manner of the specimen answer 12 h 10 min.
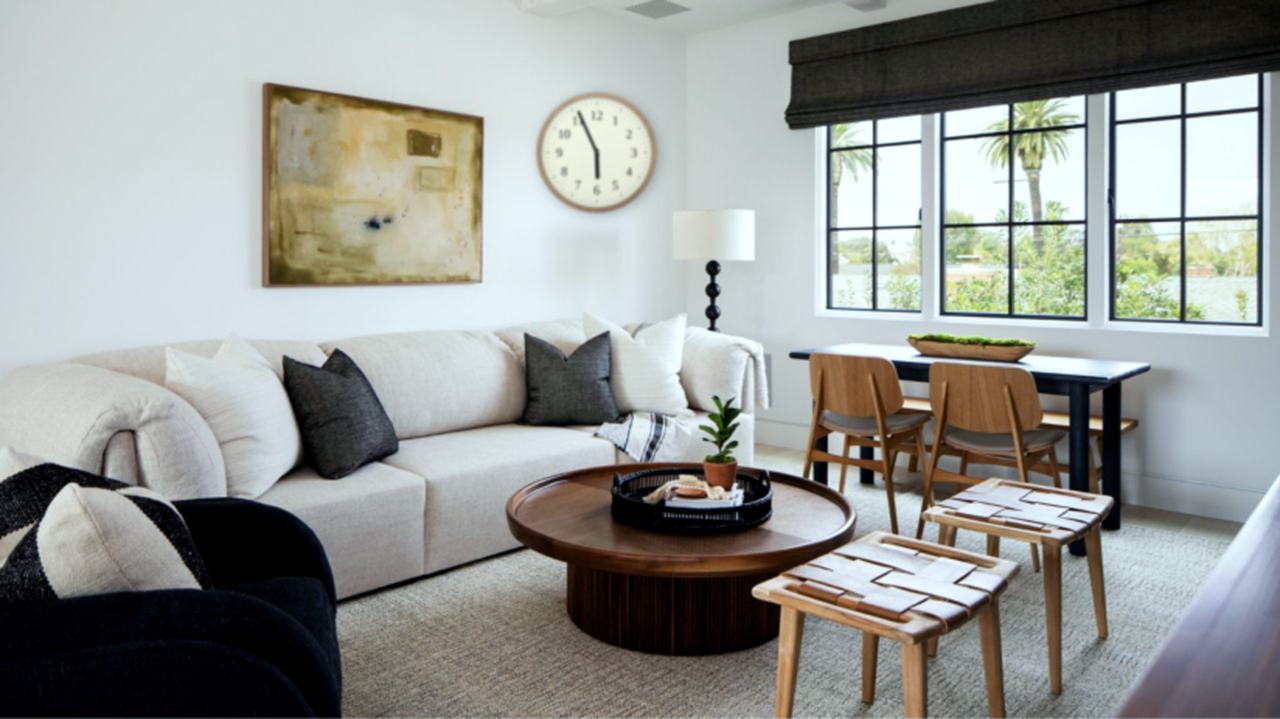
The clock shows 5 h 56 min
